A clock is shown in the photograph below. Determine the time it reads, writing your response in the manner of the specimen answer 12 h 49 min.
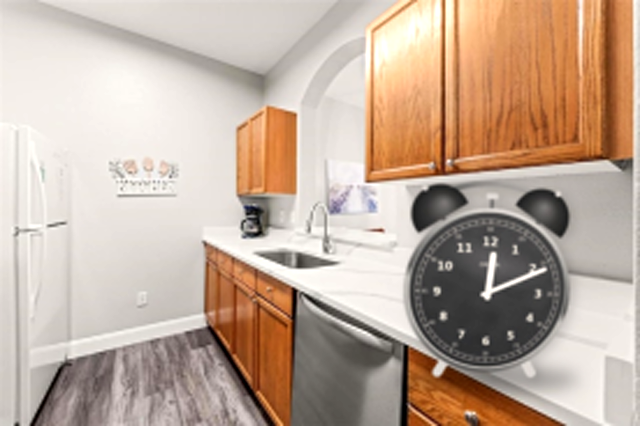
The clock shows 12 h 11 min
